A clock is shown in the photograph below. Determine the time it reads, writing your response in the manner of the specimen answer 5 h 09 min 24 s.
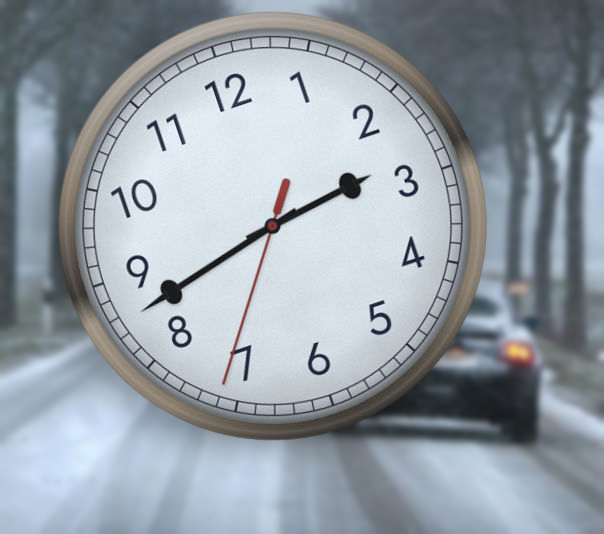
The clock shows 2 h 42 min 36 s
